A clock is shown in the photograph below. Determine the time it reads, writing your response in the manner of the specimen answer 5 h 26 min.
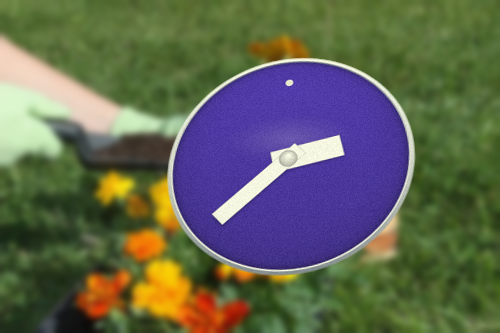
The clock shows 2 h 38 min
